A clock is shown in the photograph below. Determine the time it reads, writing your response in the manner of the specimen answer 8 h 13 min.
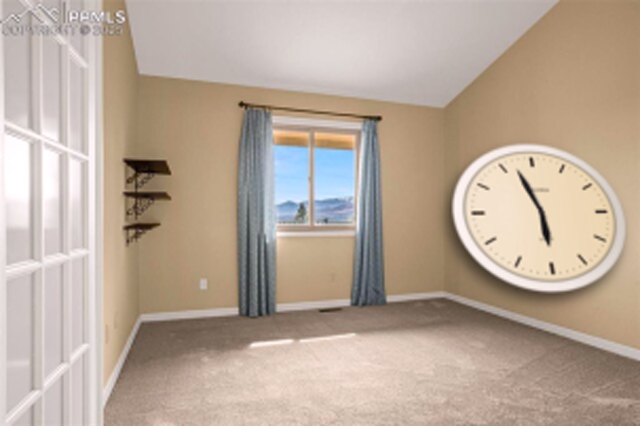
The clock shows 5 h 57 min
